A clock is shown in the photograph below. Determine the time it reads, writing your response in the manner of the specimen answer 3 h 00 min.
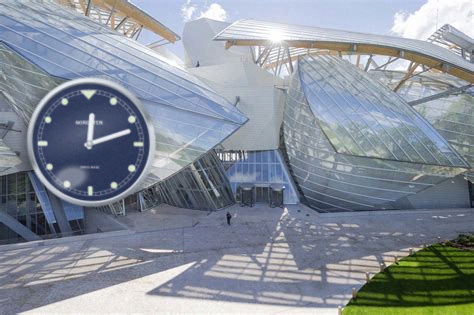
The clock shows 12 h 12 min
